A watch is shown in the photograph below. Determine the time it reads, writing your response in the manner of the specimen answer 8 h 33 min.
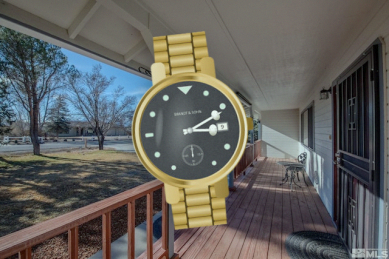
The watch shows 3 h 11 min
